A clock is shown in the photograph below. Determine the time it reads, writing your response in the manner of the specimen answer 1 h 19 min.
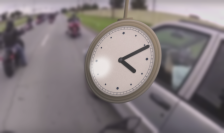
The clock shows 4 h 11 min
